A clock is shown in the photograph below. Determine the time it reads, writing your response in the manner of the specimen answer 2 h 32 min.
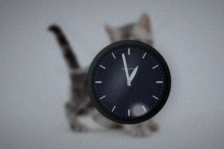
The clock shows 12 h 58 min
